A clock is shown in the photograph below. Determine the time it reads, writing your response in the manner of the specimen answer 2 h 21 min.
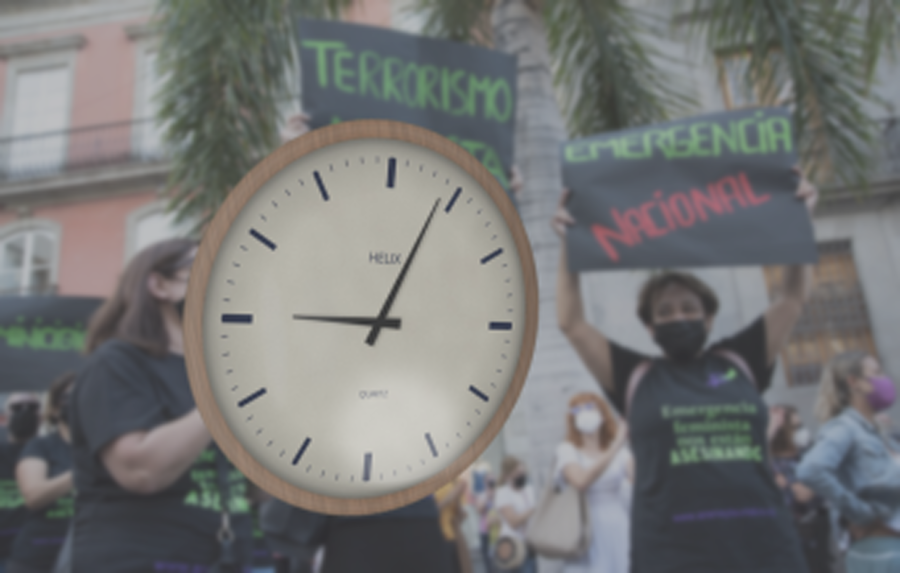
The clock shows 9 h 04 min
